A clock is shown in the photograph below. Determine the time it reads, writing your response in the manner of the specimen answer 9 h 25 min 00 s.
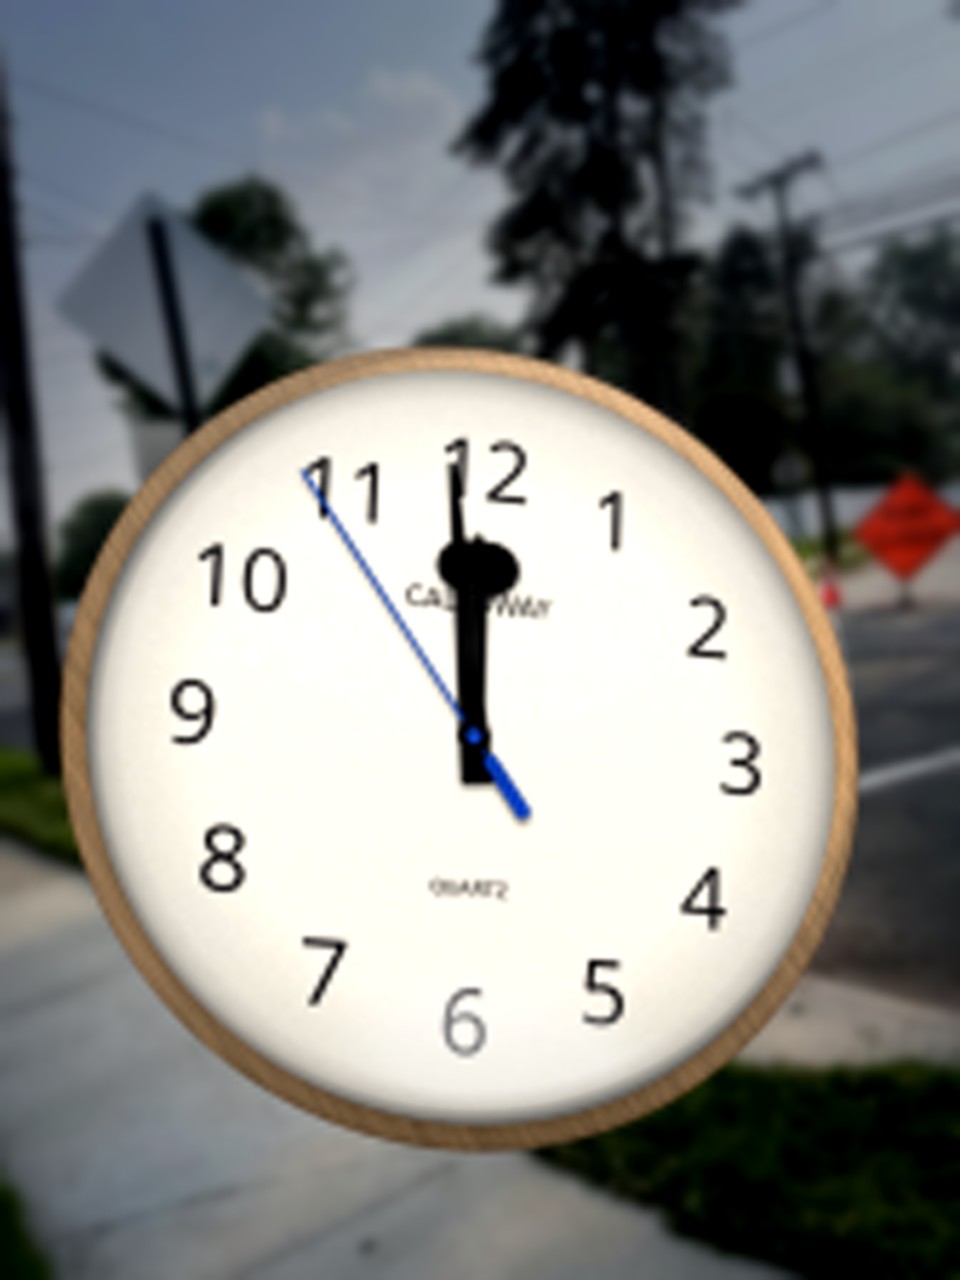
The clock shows 11 h 58 min 54 s
